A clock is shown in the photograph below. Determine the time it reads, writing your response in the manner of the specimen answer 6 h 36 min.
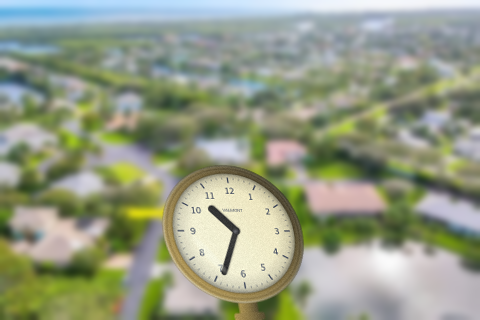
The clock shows 10 h 34 min
